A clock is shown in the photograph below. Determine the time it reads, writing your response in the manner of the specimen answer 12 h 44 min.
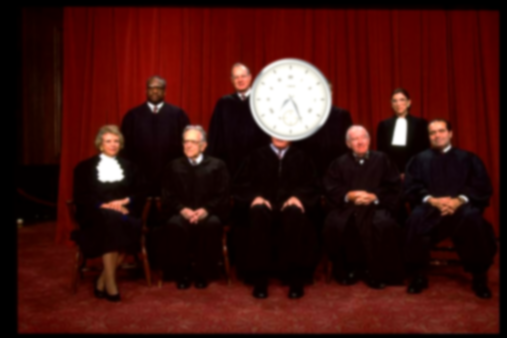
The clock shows 7 h 26 min
